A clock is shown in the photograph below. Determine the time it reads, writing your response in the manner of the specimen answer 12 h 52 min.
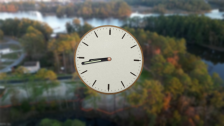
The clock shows 8 h 43 min
